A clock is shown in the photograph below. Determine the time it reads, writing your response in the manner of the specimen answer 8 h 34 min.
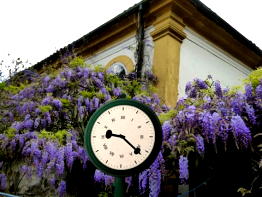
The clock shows 9 h 22 min
